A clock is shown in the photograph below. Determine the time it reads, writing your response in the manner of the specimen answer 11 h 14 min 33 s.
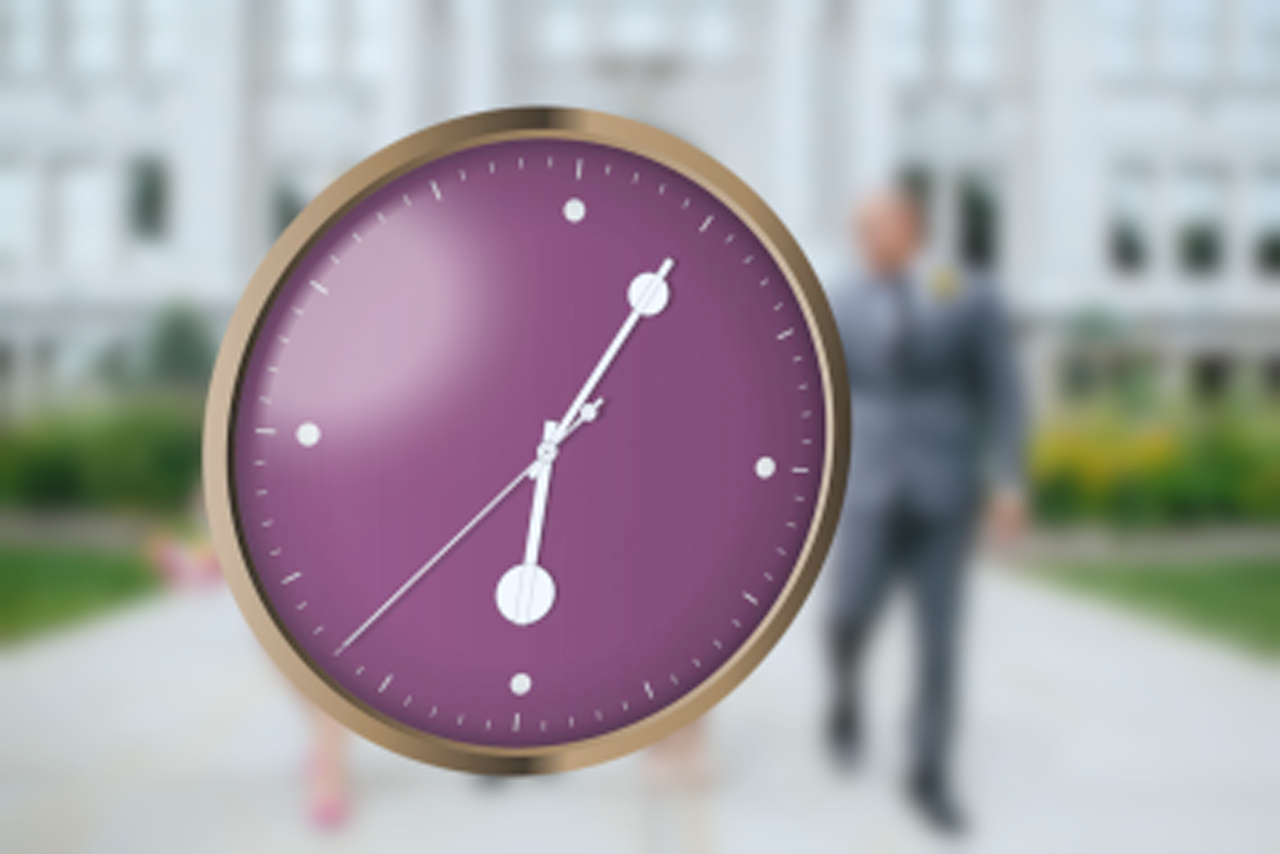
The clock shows 6 h 04 min 37 s
